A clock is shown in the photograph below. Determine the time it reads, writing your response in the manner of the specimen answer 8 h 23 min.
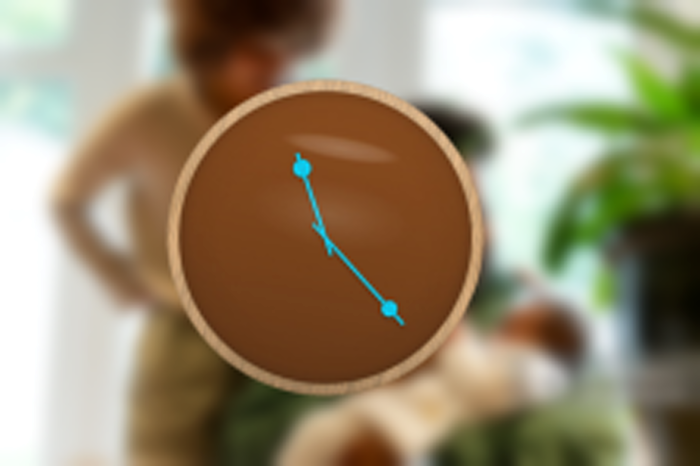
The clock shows 11 h 23 min
